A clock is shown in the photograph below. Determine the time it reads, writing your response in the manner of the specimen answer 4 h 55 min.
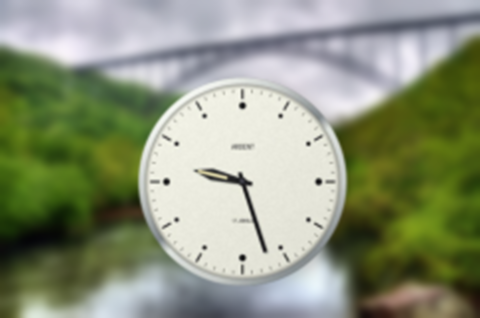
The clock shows 9 h 27 min
